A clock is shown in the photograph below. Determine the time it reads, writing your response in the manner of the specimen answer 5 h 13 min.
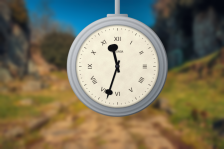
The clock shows 11 h 33 min
